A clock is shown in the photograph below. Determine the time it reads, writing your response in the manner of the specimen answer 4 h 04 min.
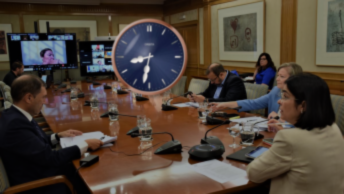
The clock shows 8 h 32 min
